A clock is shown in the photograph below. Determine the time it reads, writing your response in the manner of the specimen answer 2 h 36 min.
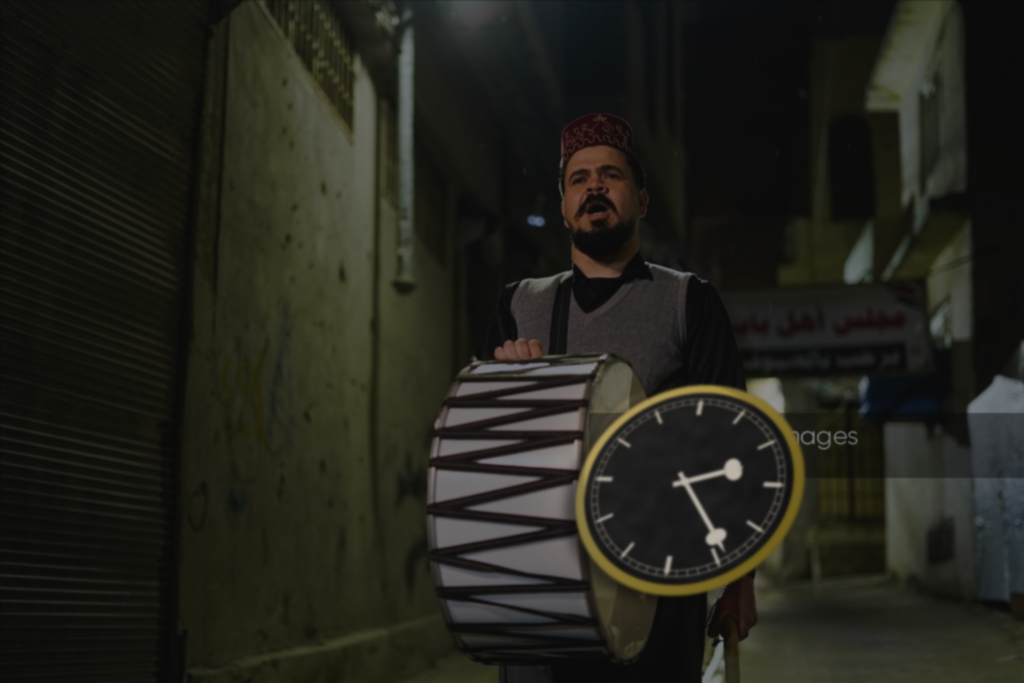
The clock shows 2 h 24 min
